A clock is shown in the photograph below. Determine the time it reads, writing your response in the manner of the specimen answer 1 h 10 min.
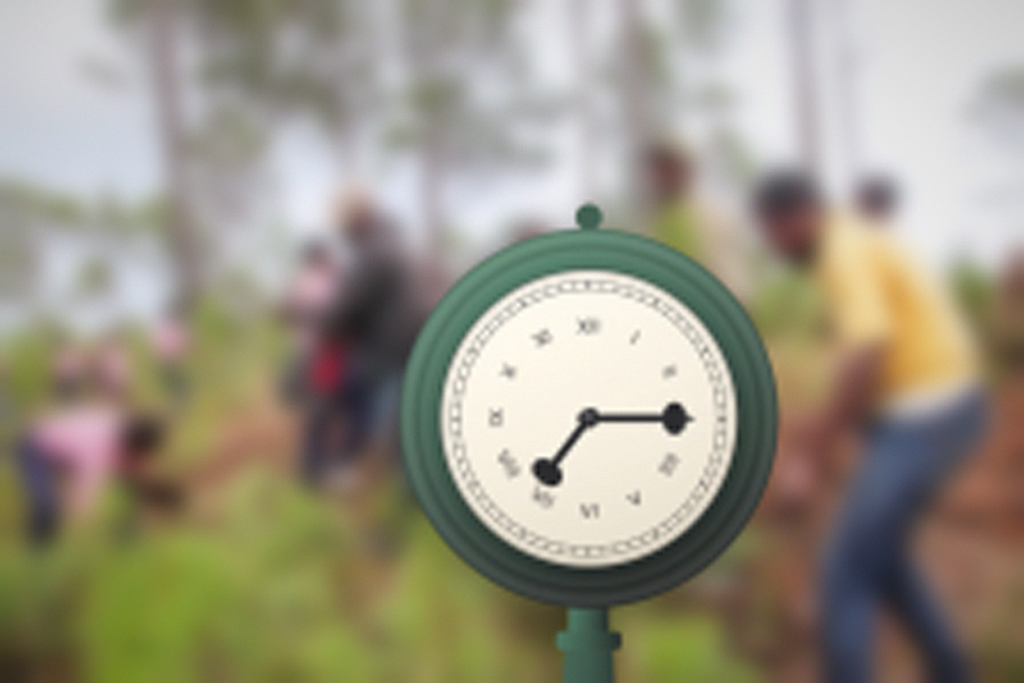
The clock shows 7 h 15 min
